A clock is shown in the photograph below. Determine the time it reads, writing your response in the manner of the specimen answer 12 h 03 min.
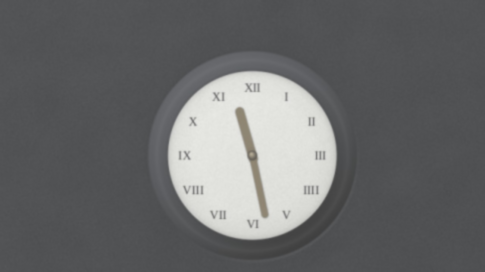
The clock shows 11 h 28 min
